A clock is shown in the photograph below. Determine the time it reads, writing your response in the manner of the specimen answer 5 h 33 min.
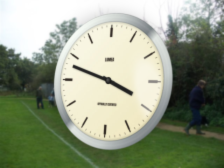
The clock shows 3 h 48 min
